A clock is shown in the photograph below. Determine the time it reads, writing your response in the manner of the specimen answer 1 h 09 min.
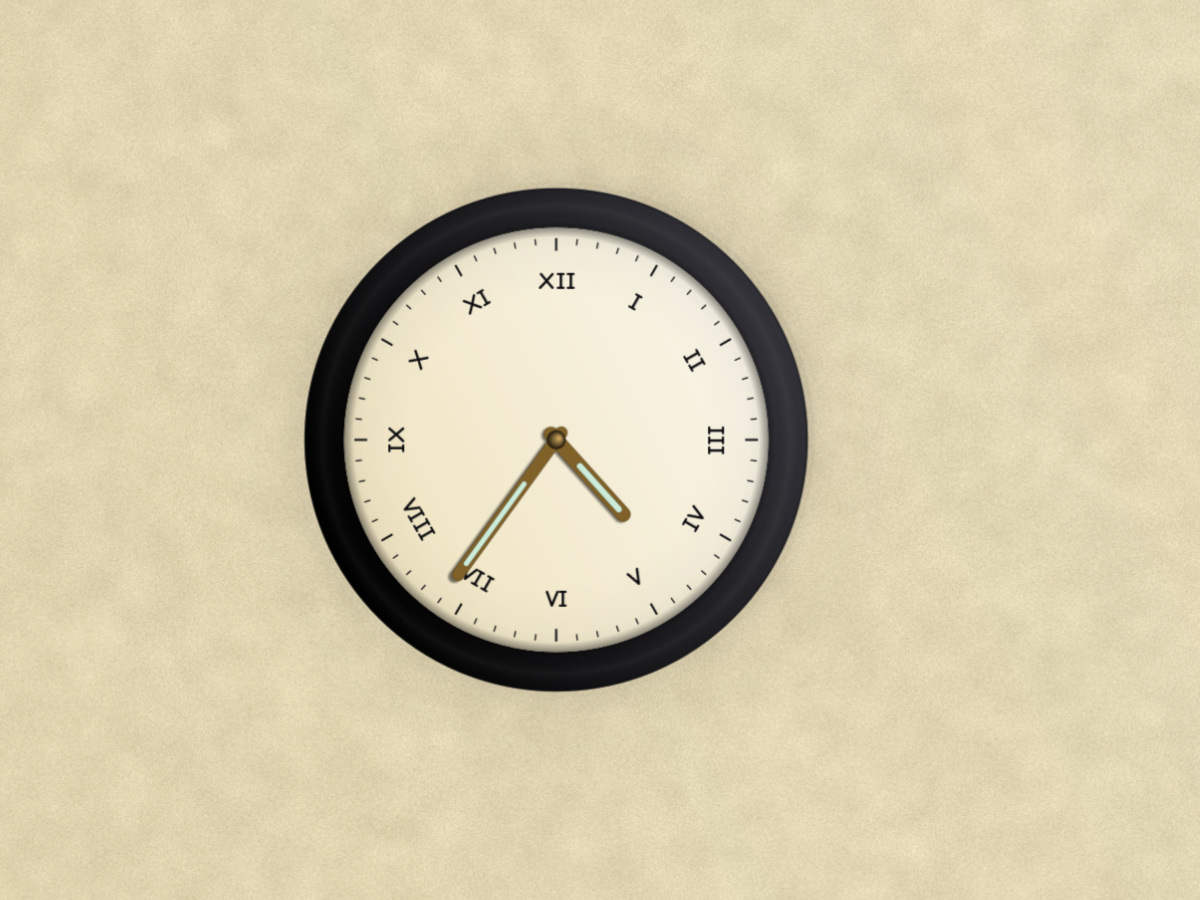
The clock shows 4 h 36 min
